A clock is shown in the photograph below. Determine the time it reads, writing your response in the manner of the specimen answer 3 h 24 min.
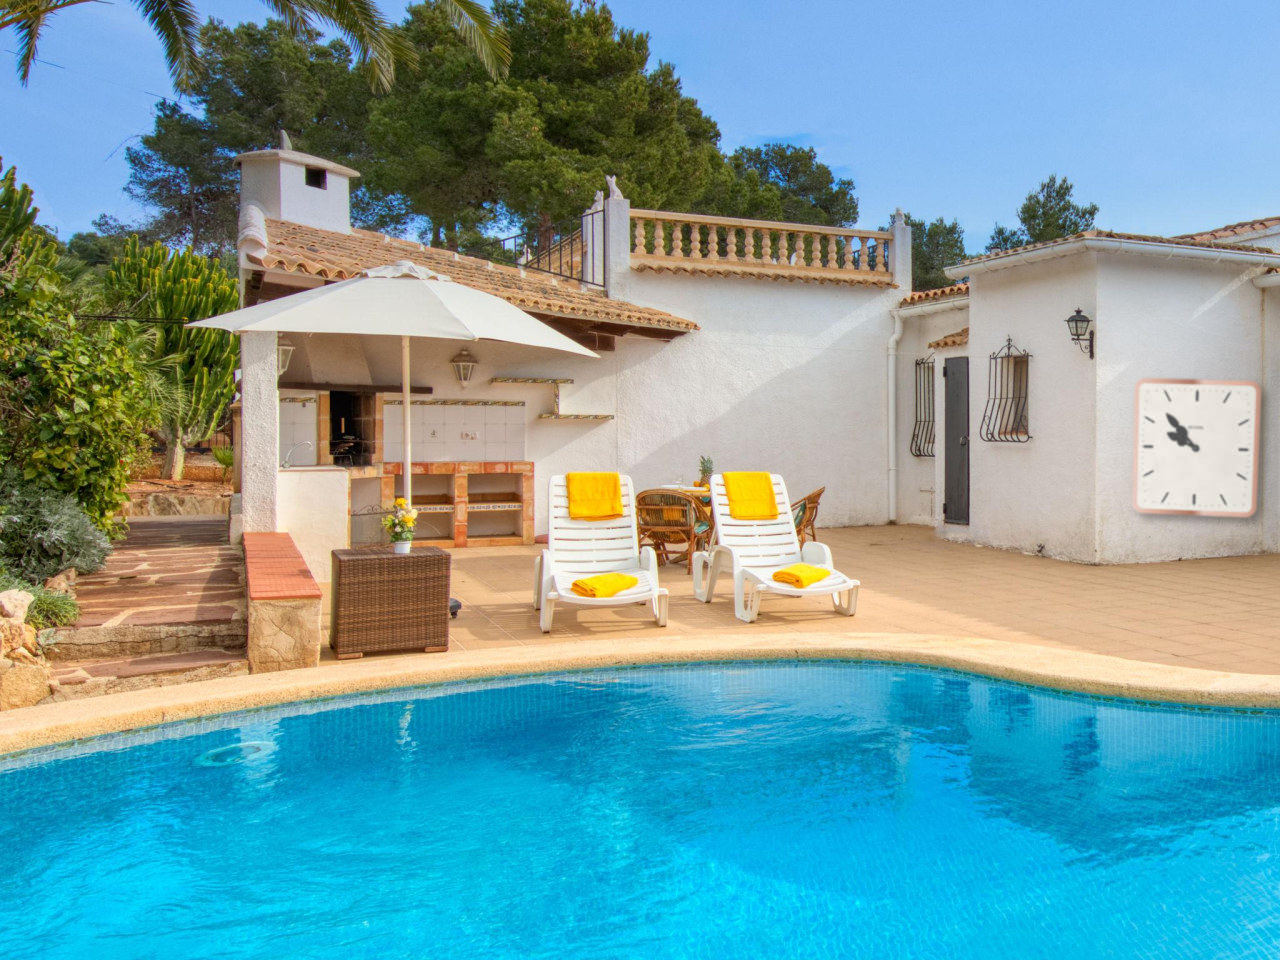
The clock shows 9 h 53 min
